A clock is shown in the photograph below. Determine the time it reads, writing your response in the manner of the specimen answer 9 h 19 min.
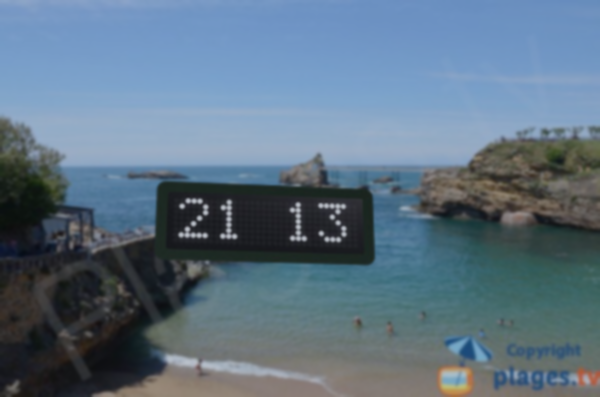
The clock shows 21 h 13 min
